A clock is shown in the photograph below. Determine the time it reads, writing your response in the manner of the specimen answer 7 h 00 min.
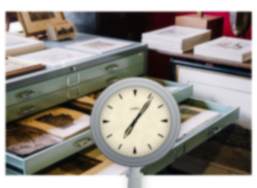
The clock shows 7 h 06 min
